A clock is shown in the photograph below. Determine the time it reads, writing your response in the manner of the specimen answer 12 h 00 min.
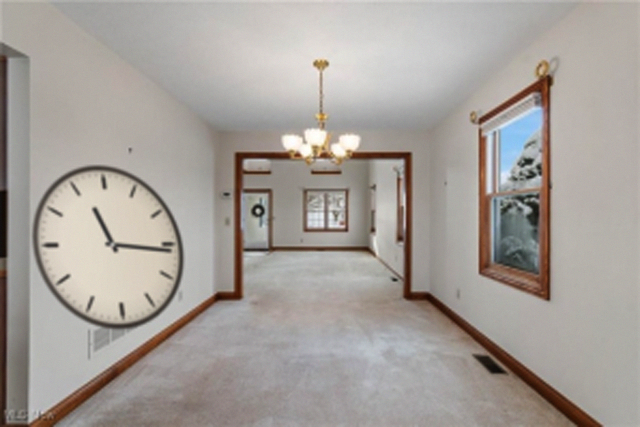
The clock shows 11 h 16 min
